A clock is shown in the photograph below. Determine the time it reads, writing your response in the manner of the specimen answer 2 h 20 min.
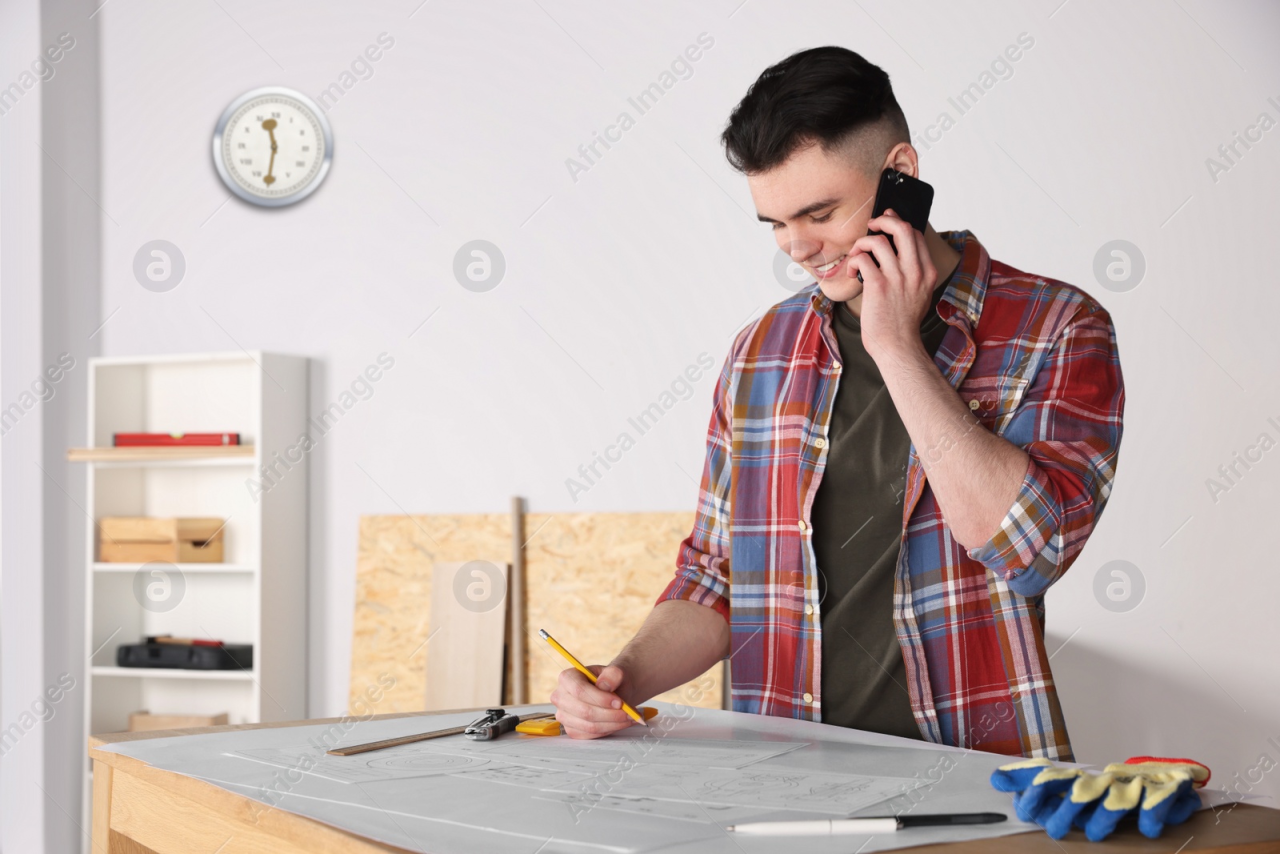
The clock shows 11 h 31 min
